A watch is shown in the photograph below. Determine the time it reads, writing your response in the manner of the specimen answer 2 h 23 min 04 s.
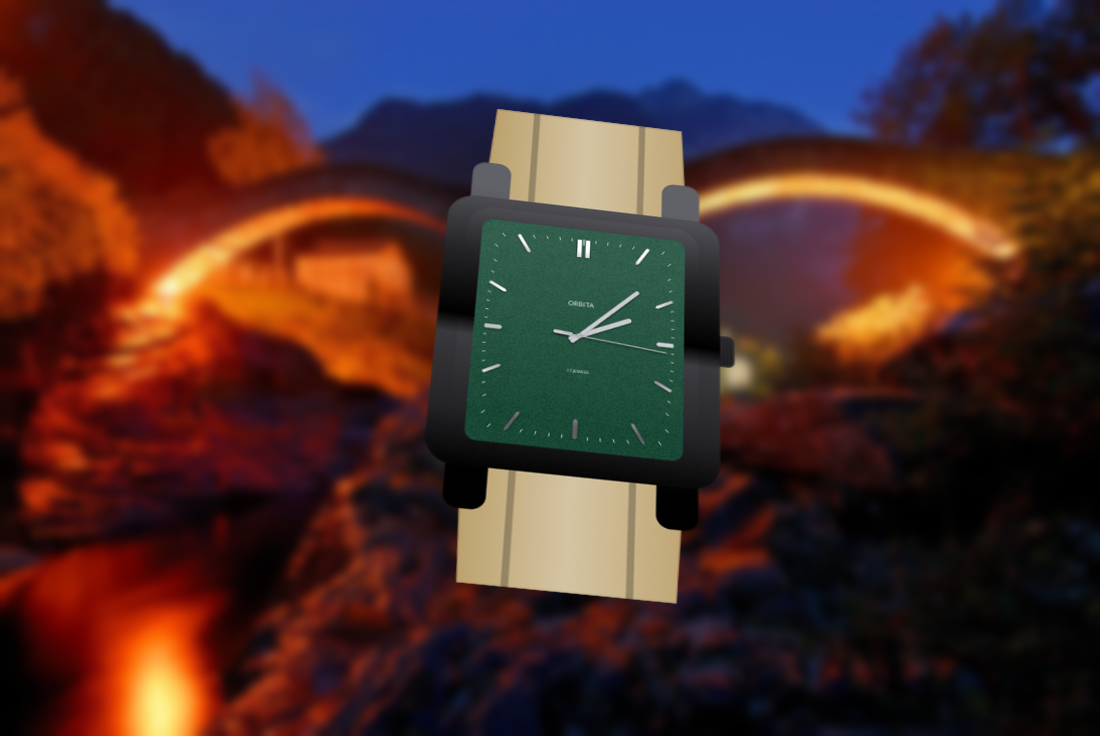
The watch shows 2 h 07 min 16 s
